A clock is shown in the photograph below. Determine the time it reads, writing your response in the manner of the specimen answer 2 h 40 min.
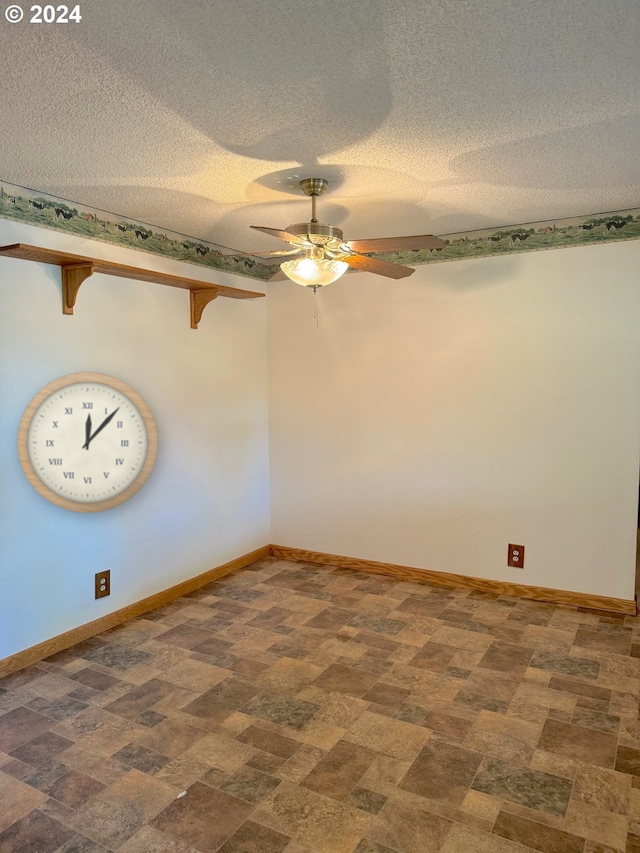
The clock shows 12 h 07 min
